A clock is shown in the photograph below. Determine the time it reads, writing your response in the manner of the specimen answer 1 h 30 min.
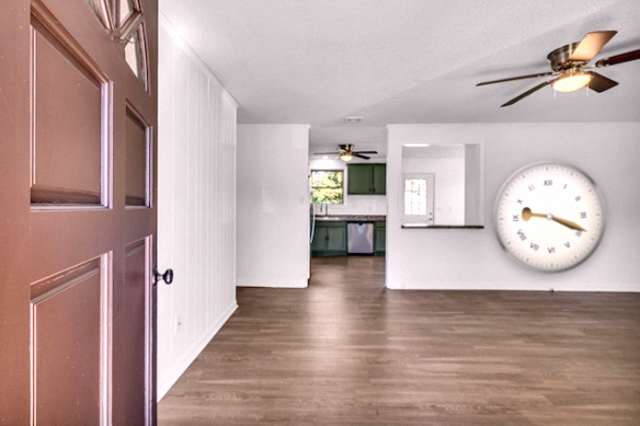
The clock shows 9 h 19 min
